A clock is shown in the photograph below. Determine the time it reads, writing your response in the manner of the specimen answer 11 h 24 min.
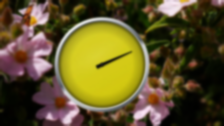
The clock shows 2 h 11 min
